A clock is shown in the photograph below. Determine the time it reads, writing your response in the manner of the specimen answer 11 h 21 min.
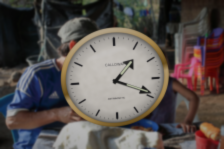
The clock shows 1 h 19 min
